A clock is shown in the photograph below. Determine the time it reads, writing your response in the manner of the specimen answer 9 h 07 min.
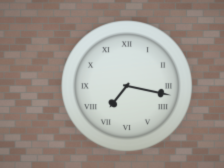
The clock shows 7 h 17 min
